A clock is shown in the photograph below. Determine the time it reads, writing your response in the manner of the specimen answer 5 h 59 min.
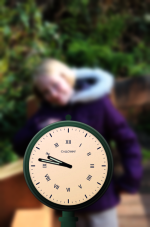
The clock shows 9 h 47 min
